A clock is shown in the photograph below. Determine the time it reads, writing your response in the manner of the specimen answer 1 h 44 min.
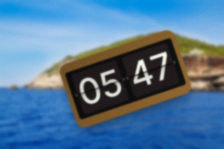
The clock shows 5 h 47 min
